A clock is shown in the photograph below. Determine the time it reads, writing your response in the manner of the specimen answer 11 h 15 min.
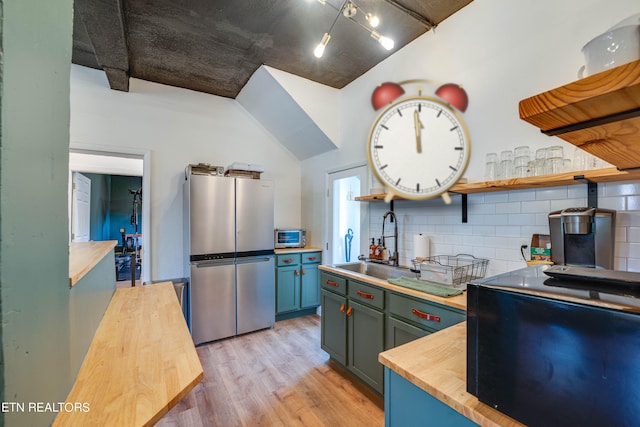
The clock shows 11 h 59 min
